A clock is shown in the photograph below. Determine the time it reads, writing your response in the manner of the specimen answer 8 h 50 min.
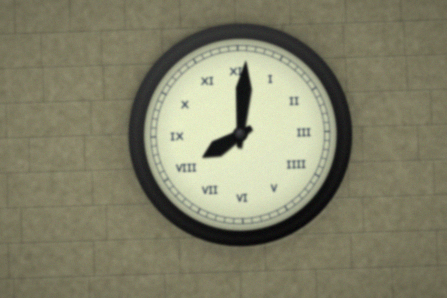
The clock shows 8 h 01 min
